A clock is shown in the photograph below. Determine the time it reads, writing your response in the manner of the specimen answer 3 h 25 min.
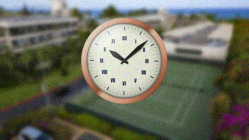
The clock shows 10 h 08 min
